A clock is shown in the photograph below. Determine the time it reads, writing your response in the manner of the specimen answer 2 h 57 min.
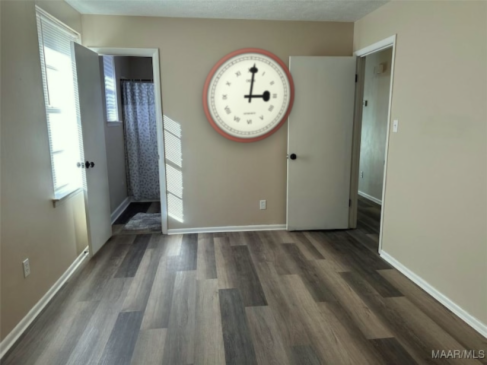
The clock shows 3 h 01 min
